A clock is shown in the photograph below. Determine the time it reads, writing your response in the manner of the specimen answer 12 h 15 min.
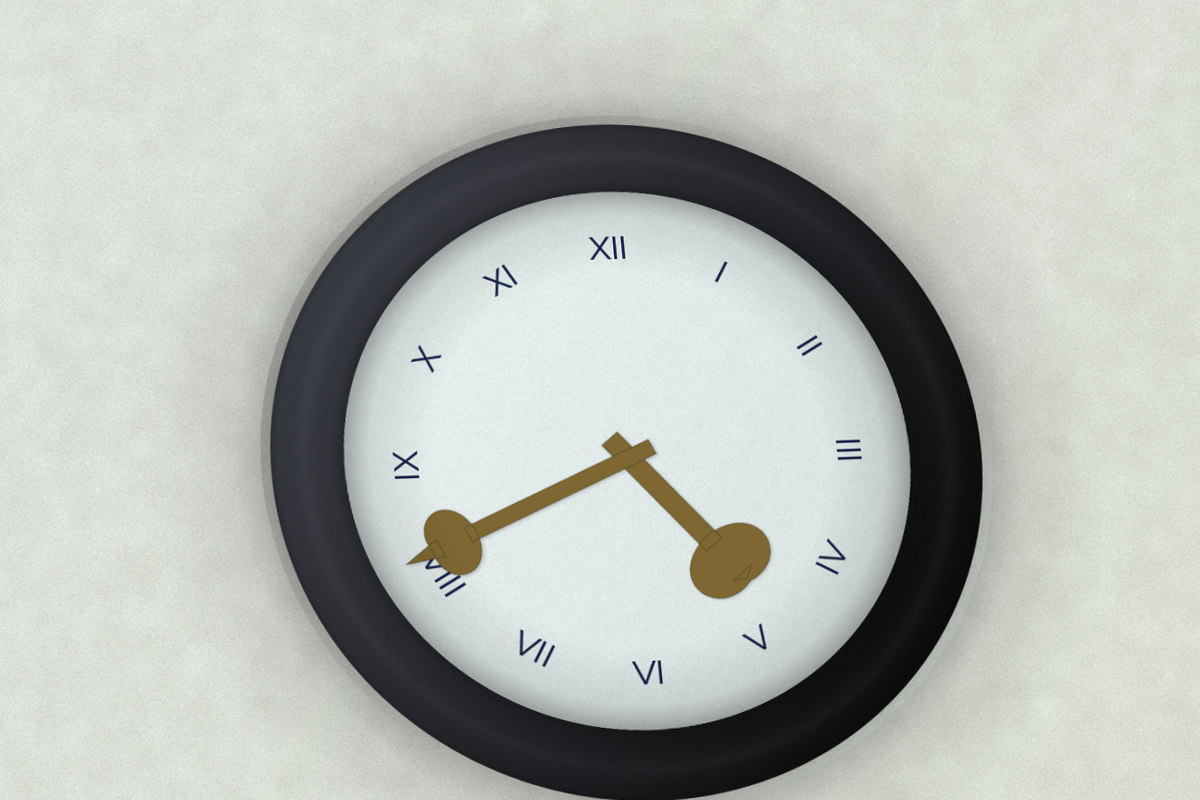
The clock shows 4 h 41 min
